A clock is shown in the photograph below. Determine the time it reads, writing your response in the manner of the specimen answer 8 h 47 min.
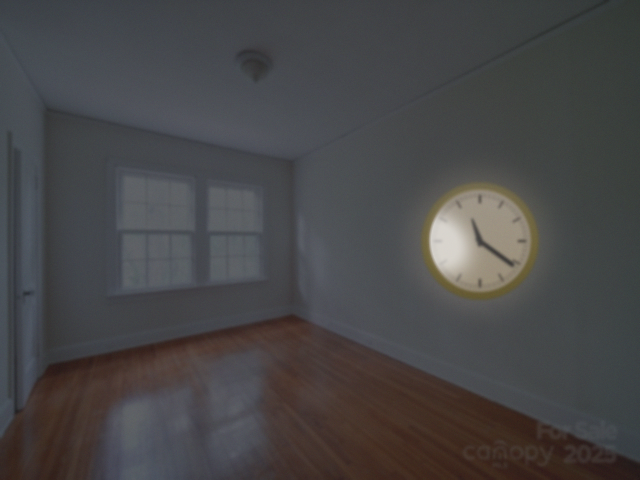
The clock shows 11 h 21 min
